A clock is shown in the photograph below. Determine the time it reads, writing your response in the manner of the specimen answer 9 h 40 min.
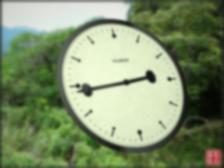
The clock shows 2 h 44 min
